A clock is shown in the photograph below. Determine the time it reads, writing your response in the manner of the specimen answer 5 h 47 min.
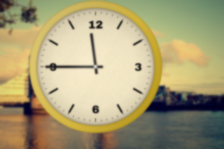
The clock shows 11 h 45 min
